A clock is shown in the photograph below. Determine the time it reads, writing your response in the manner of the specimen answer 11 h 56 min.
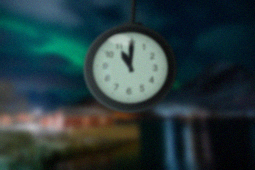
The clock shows 11 h 00 min
